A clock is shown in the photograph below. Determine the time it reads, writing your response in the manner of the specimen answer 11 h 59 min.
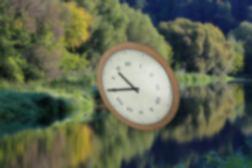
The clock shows 10 h 45 min
